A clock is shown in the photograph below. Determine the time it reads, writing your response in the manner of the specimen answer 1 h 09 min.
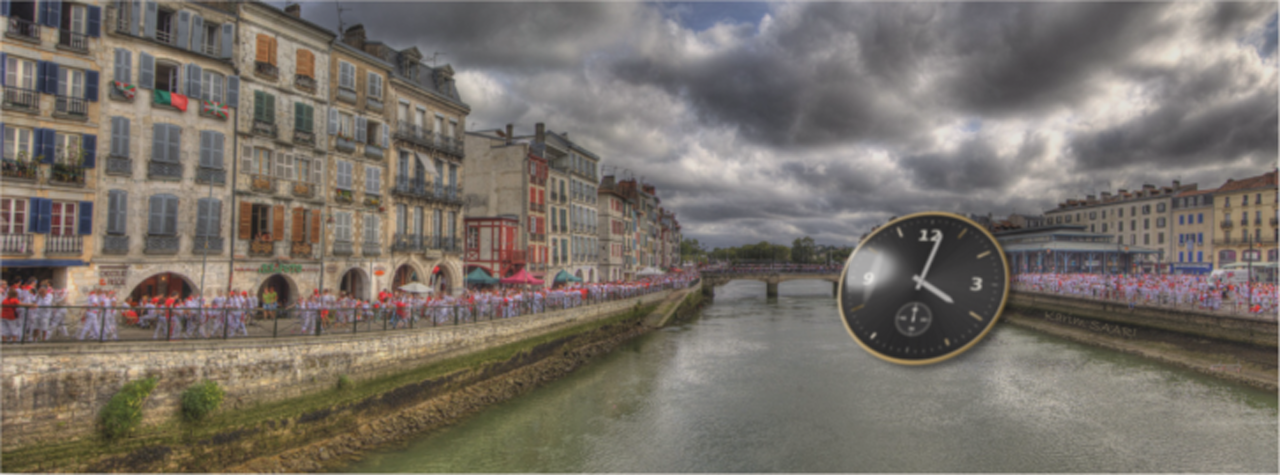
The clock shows 4 h 02 min
